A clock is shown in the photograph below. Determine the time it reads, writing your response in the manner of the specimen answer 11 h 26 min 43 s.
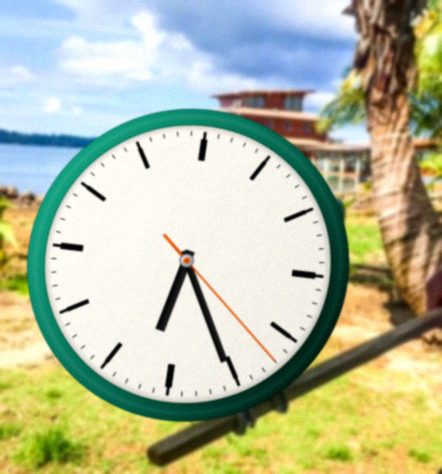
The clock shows 6 h 25 min 22 s
